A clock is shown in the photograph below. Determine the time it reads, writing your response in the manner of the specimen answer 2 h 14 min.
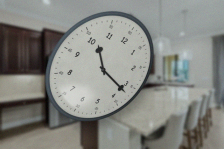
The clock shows 10 h 17 min
